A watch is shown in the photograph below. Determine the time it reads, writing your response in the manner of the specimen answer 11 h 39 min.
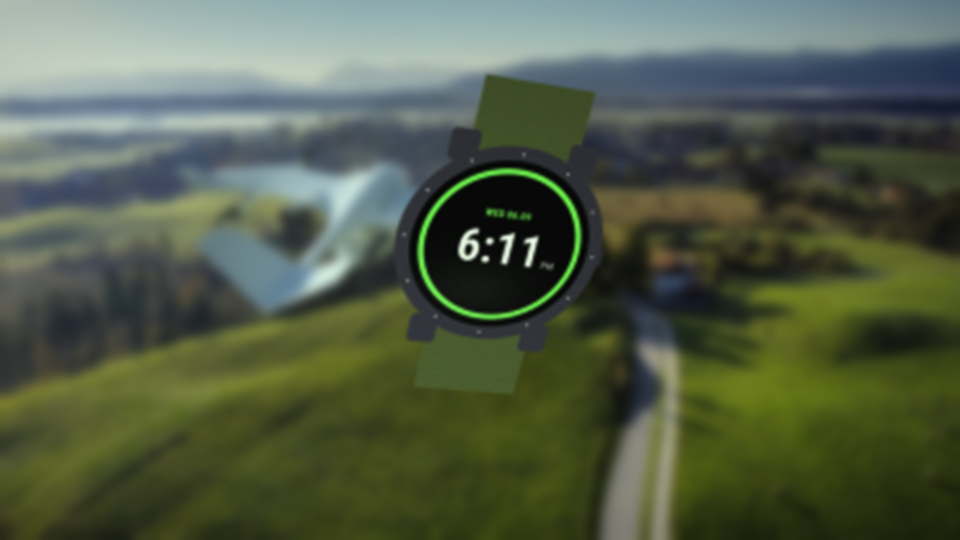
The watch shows 6 h 11 min
